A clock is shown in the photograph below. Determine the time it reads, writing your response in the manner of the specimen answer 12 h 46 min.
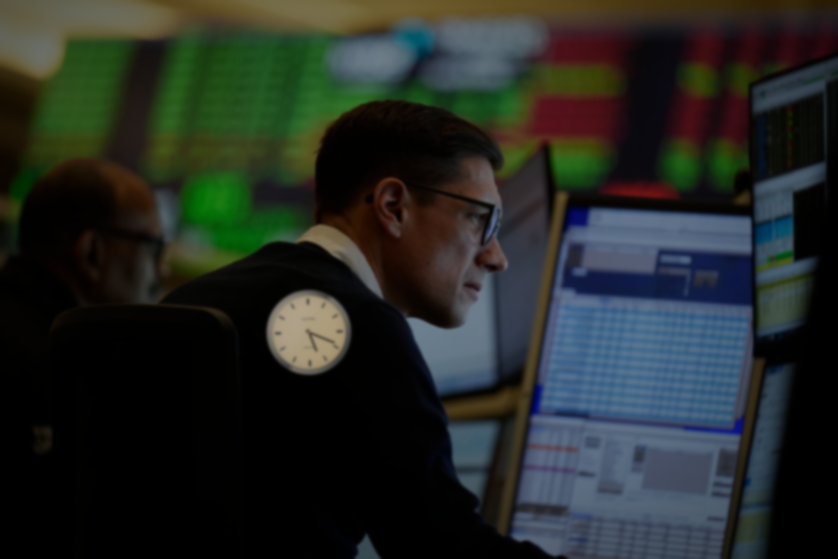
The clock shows 5 h 19 min
